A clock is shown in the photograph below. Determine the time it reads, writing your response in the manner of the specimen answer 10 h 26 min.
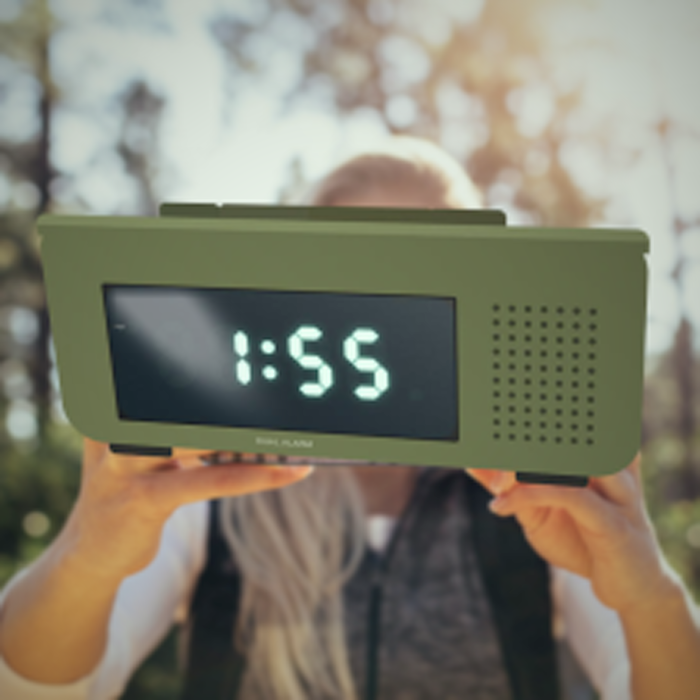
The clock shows 1 h 55 min
